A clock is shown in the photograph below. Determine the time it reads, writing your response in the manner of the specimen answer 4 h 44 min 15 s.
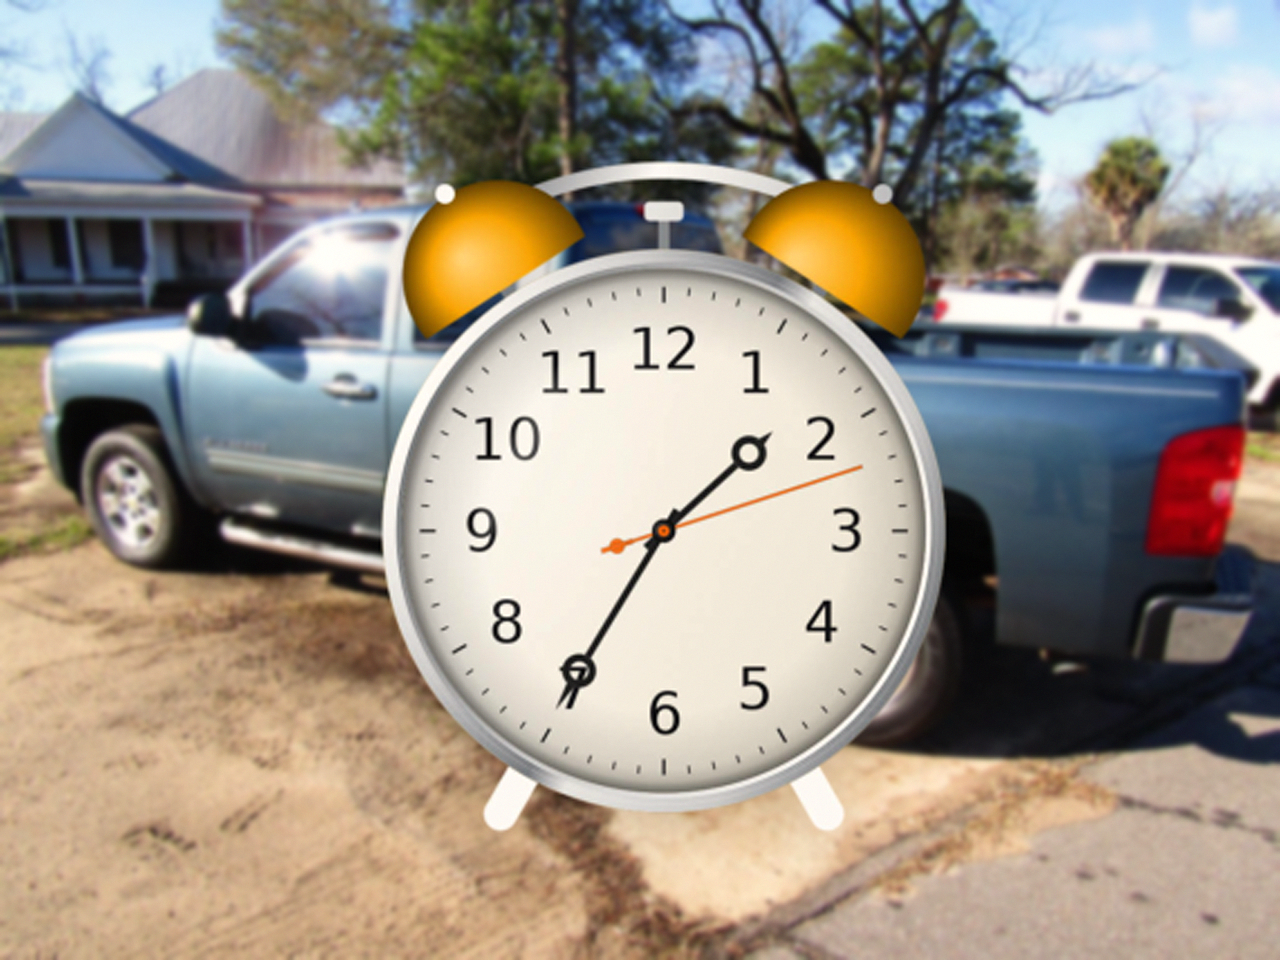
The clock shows 1 h 35 min 12 s
